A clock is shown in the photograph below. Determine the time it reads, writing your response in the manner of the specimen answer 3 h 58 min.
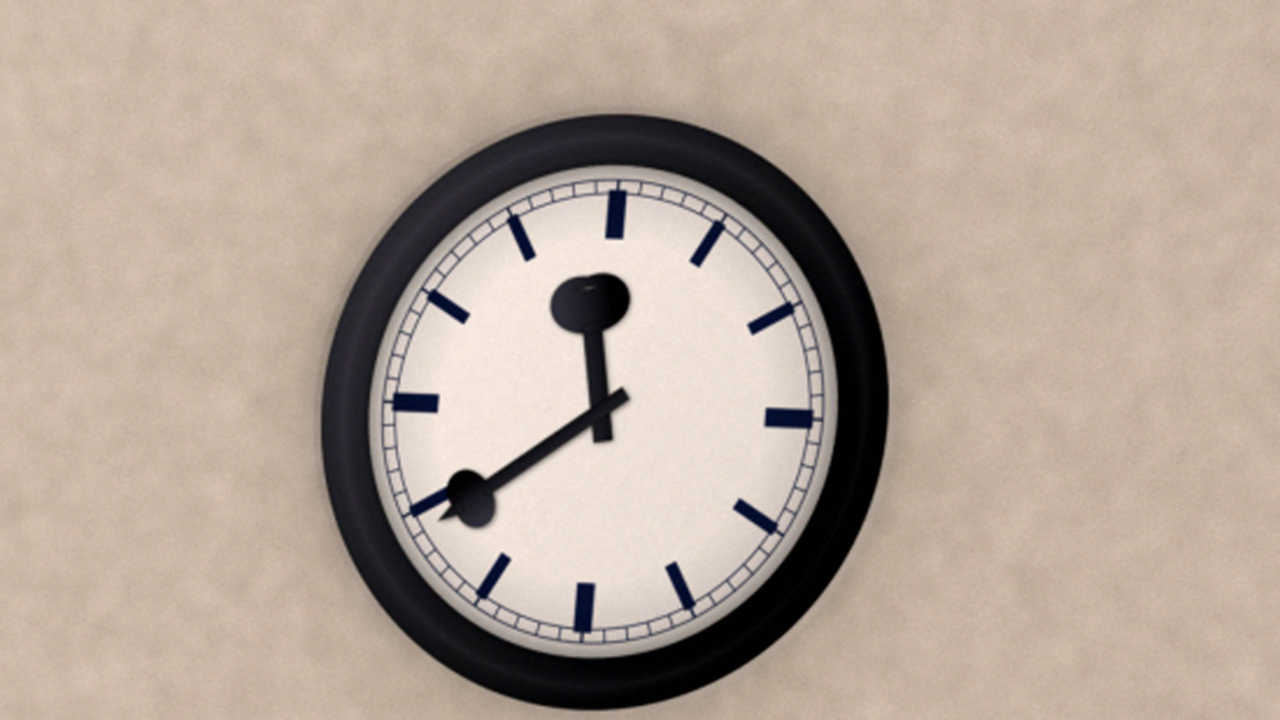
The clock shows 11 h 39 min
